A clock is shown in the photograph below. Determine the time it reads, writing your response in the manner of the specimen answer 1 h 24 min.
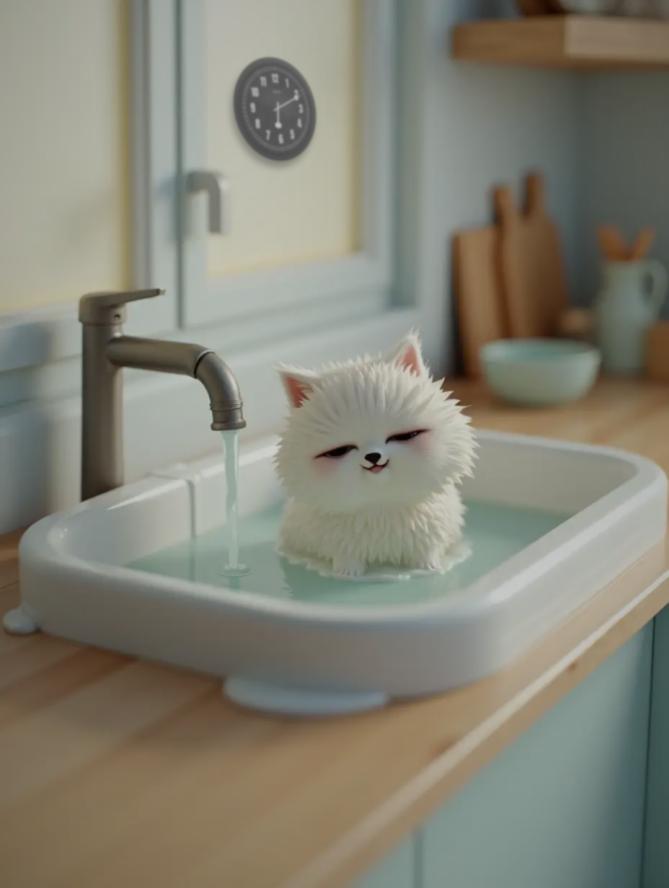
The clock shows 6 h 11 min
